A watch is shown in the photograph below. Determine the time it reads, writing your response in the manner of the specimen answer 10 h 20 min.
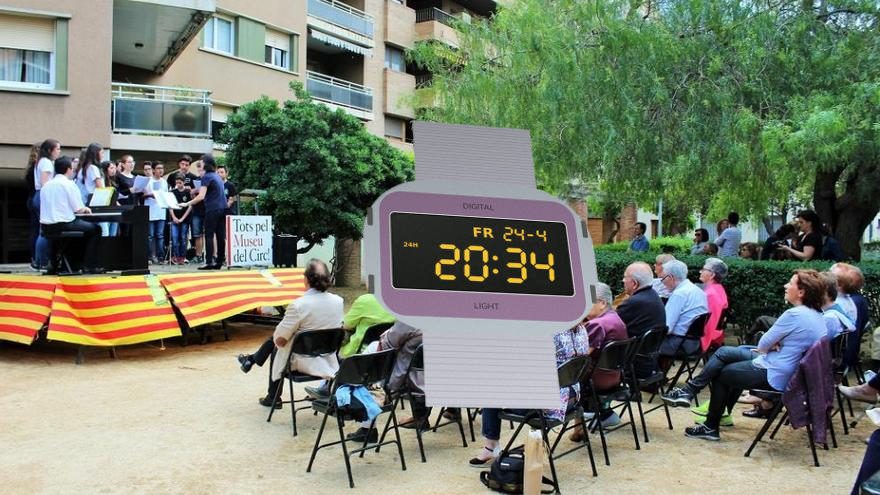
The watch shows 20 h 34 min
